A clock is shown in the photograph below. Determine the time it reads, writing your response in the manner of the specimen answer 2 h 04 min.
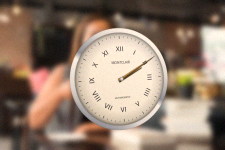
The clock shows 2 h 10 min
